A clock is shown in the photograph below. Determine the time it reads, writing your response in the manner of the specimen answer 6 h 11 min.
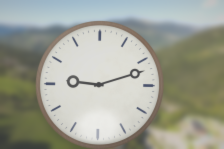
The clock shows 9 h 12 min
